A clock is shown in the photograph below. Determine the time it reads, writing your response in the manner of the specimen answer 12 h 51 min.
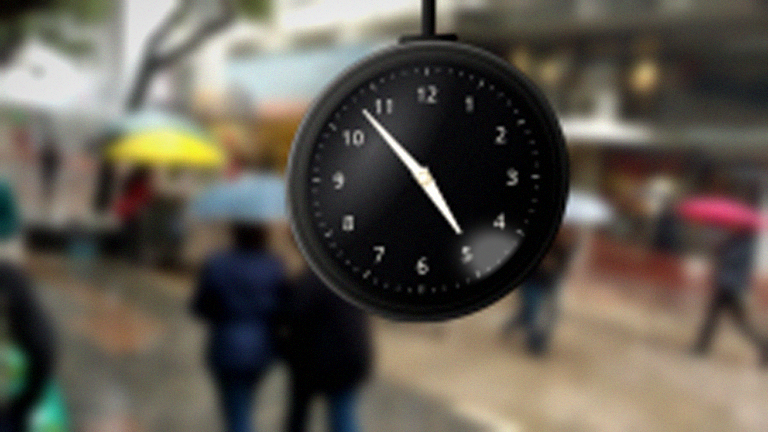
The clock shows 4 h 53 min
